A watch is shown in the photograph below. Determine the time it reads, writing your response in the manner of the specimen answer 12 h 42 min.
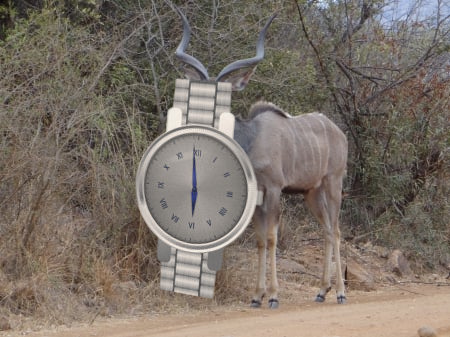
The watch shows 5 h 59 min
